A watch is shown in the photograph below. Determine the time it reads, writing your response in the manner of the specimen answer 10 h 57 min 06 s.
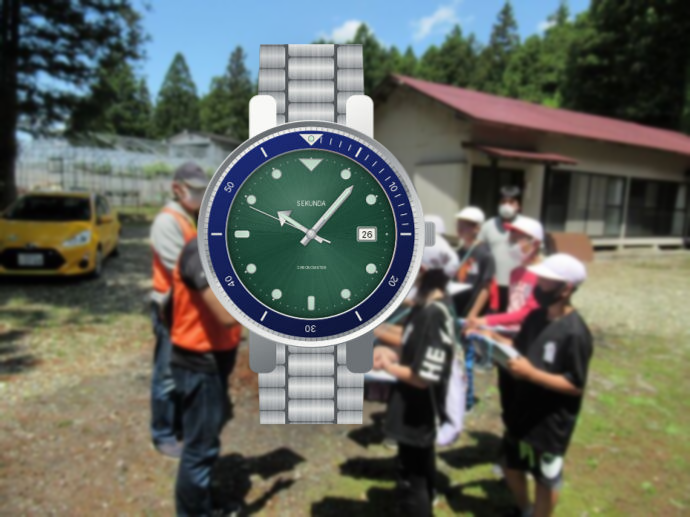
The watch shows 10 h 06 min 49 s
